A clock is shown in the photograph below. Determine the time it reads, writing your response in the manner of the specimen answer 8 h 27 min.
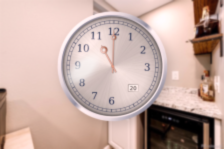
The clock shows 11 h 00 min
